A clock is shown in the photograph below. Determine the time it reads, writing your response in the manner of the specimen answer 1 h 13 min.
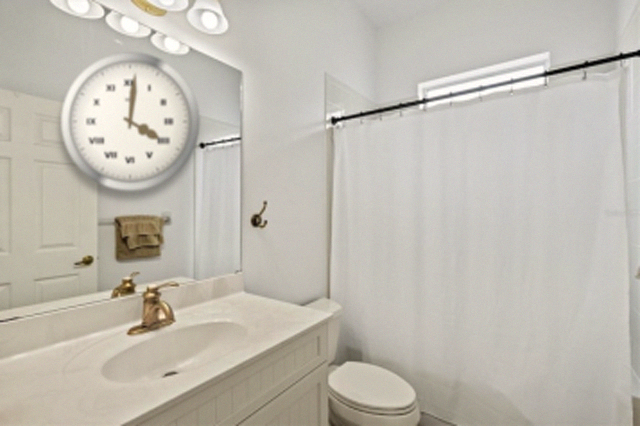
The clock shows 4 h 01 min
